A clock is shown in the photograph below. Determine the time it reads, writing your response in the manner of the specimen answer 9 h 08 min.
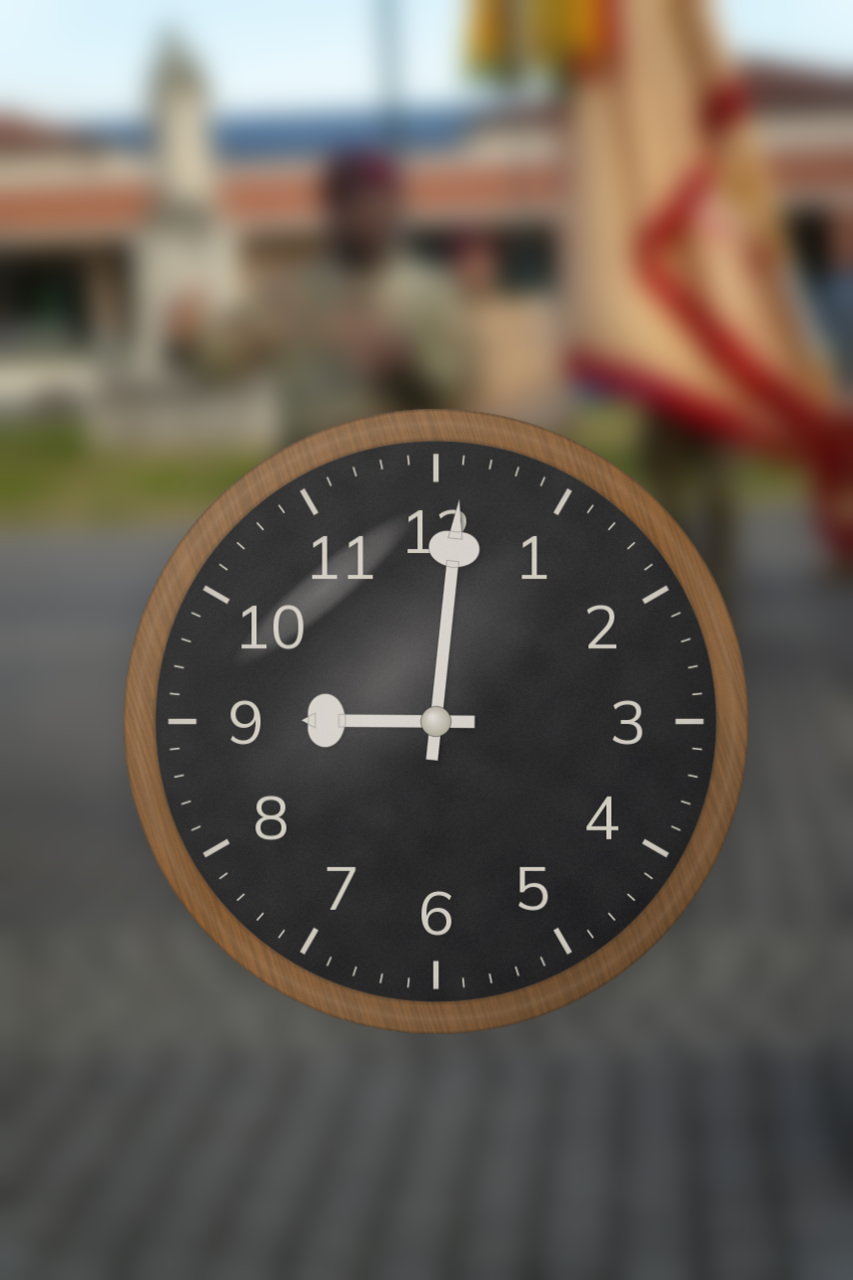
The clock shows 9 h 01 min
